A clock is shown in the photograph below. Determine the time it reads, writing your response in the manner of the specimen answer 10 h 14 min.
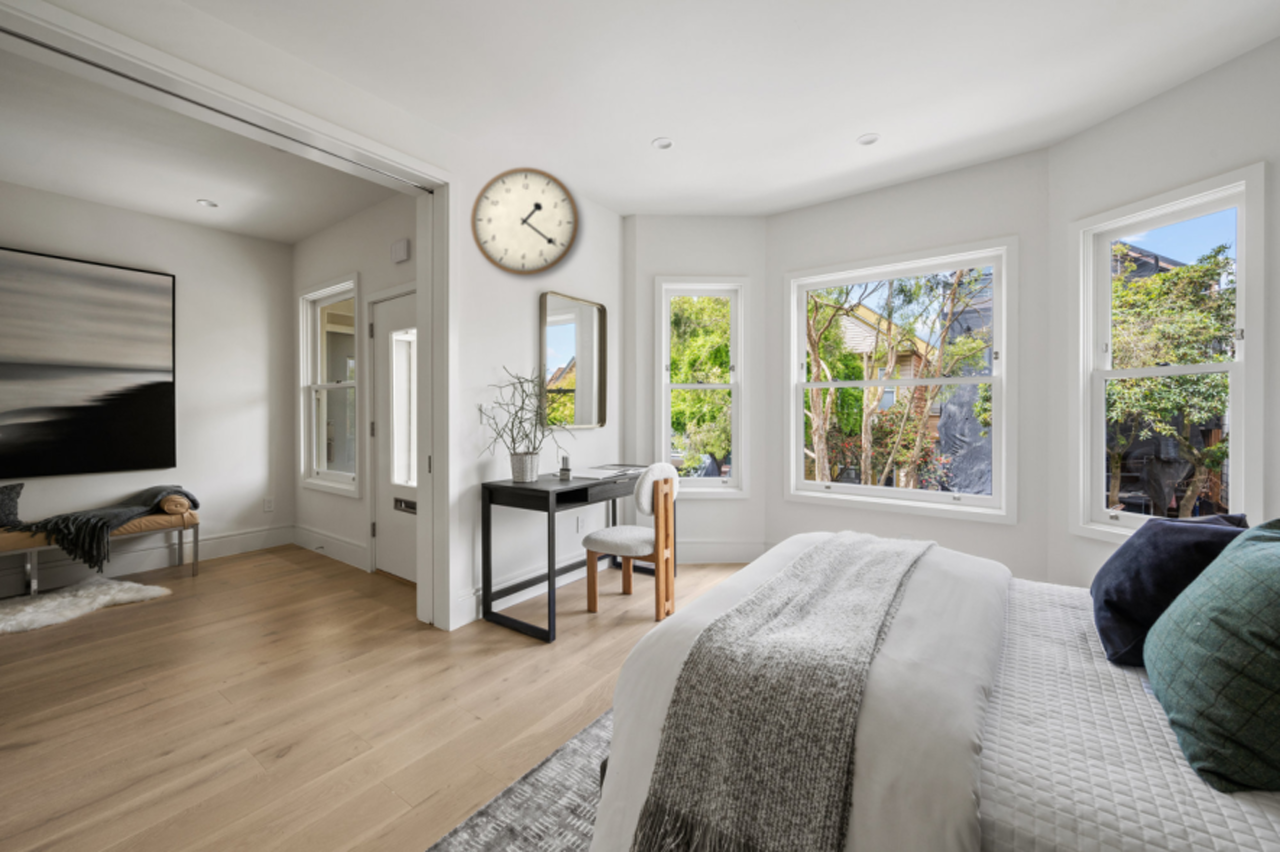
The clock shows 1 h 21 min
